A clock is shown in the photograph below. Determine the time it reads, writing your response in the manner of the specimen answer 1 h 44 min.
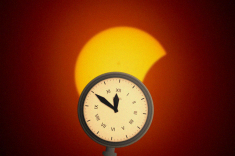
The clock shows 11 h 50 min
